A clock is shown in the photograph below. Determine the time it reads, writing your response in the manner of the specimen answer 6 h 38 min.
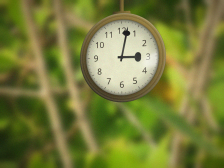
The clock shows 3 h 02 min
